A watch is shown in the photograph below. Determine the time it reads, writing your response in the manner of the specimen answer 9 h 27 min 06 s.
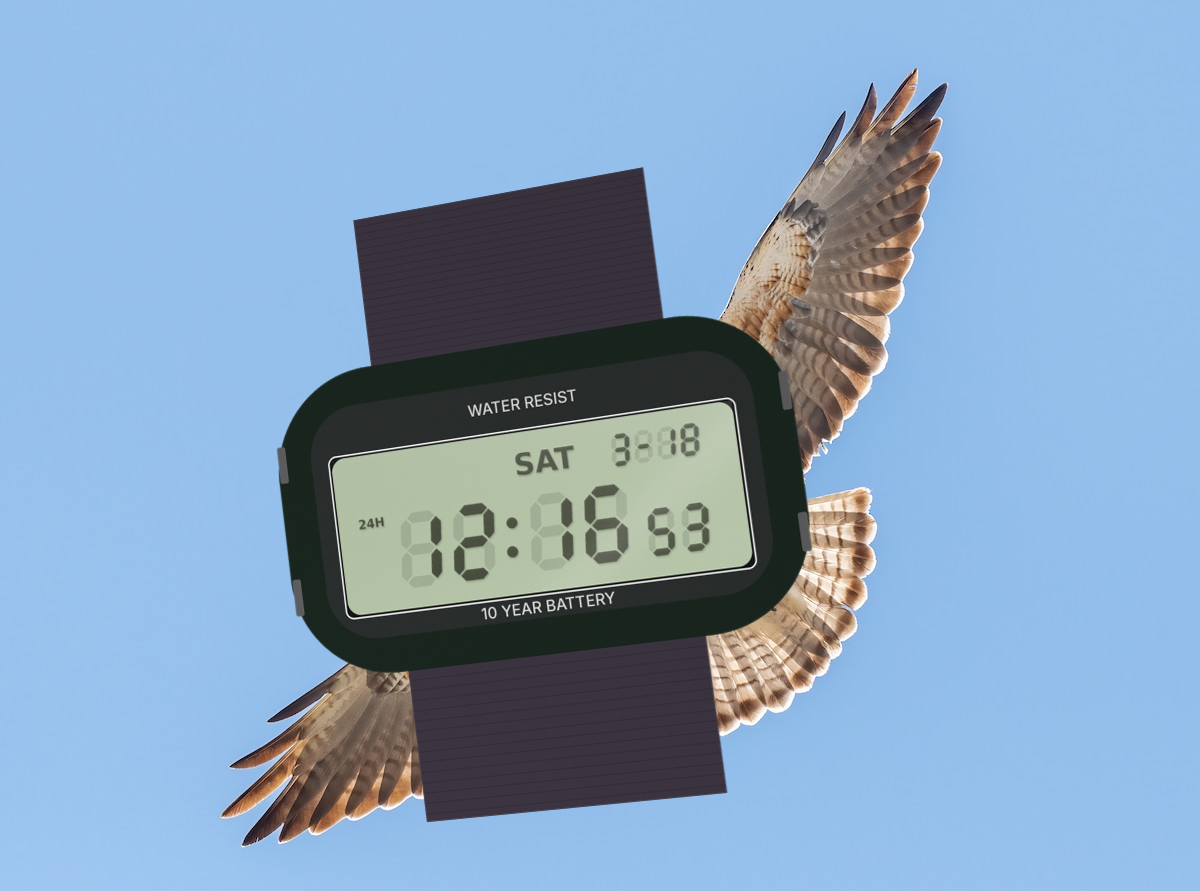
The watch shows 12 h 16 min 53 s
